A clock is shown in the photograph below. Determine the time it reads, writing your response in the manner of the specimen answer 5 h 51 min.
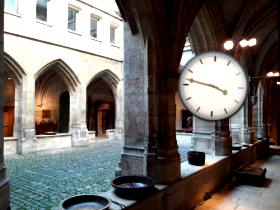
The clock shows 3 h 47 min
